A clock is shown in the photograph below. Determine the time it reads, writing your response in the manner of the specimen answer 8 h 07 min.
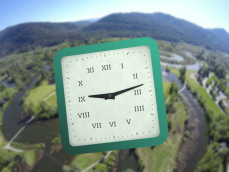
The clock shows 9 h 13 min
